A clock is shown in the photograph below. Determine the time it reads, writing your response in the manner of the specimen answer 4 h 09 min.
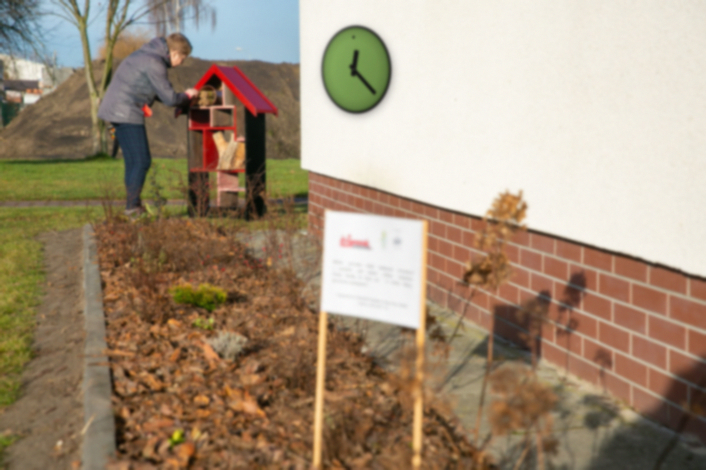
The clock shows 12 h 22 min
